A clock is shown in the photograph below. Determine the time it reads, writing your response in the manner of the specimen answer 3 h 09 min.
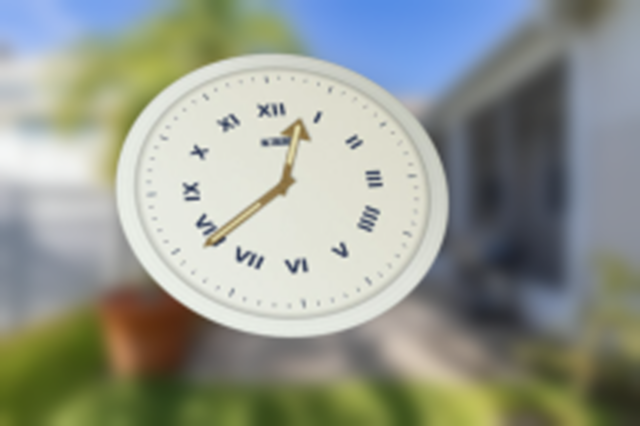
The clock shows 12 h 39 min
